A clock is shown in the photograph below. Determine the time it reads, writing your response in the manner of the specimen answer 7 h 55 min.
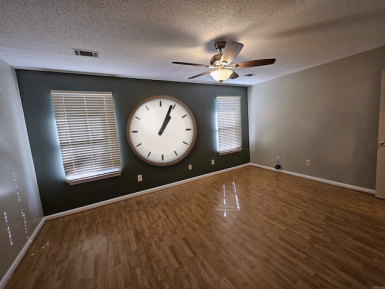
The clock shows 1 h 04 min
